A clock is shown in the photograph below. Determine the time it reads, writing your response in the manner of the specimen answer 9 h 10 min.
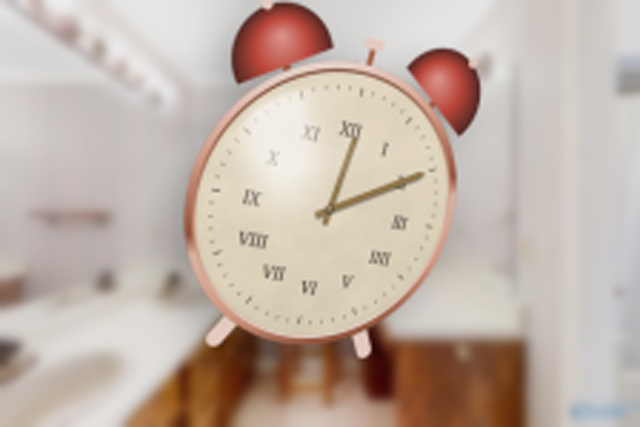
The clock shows 12 h 10 min
